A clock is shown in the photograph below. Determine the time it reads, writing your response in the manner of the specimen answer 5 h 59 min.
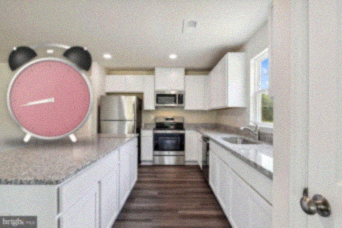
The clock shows 8 h 43 min
